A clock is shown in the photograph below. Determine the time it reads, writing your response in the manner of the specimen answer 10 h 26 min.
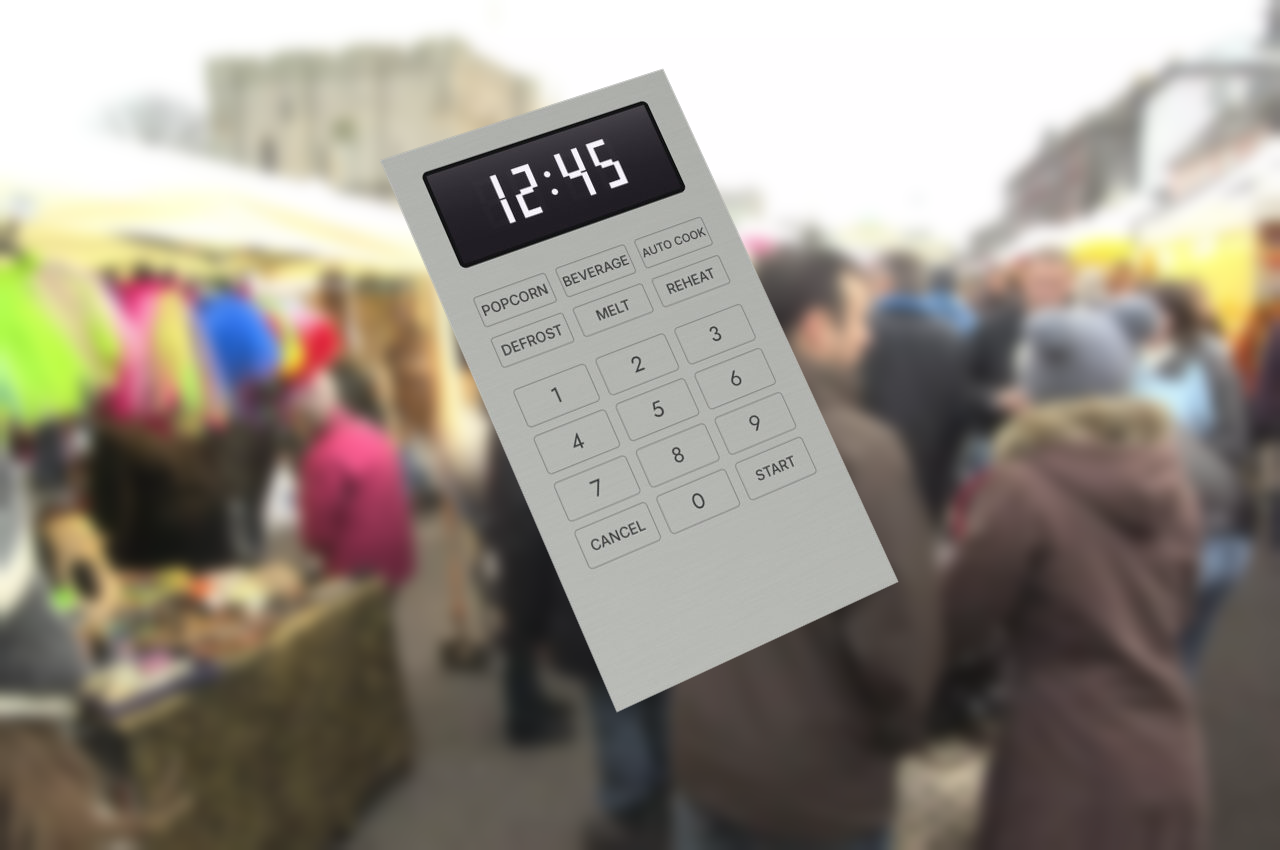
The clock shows 12 h 45 min
